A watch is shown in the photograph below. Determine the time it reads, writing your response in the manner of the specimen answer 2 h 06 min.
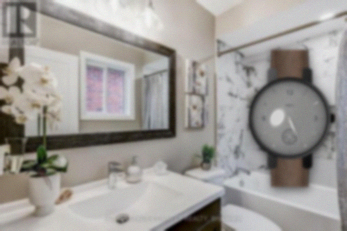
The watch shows 5 h 26 min
